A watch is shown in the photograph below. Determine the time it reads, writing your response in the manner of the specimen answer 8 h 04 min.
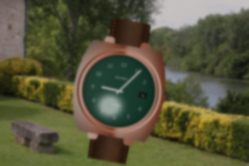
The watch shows 9 h 06 min
